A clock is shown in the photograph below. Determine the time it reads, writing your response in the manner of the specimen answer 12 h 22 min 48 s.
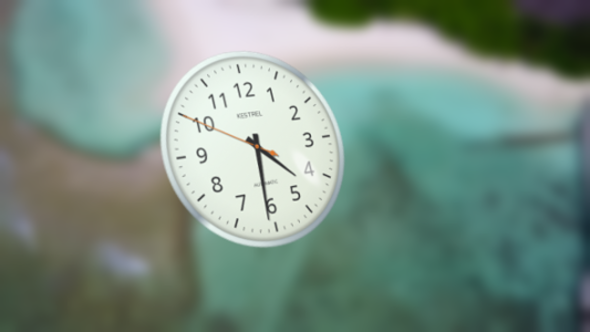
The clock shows 4 h 30 min 50 s
